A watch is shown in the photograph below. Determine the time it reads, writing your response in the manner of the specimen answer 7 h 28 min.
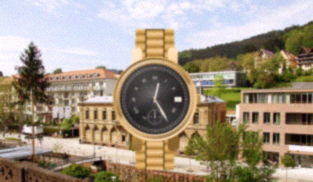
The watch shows 12 h 25 min
